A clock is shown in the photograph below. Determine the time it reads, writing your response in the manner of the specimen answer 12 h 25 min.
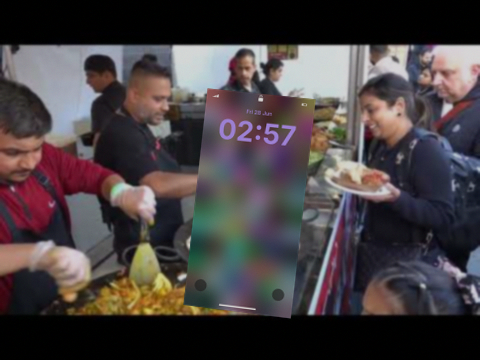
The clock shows 2 h 57 min
